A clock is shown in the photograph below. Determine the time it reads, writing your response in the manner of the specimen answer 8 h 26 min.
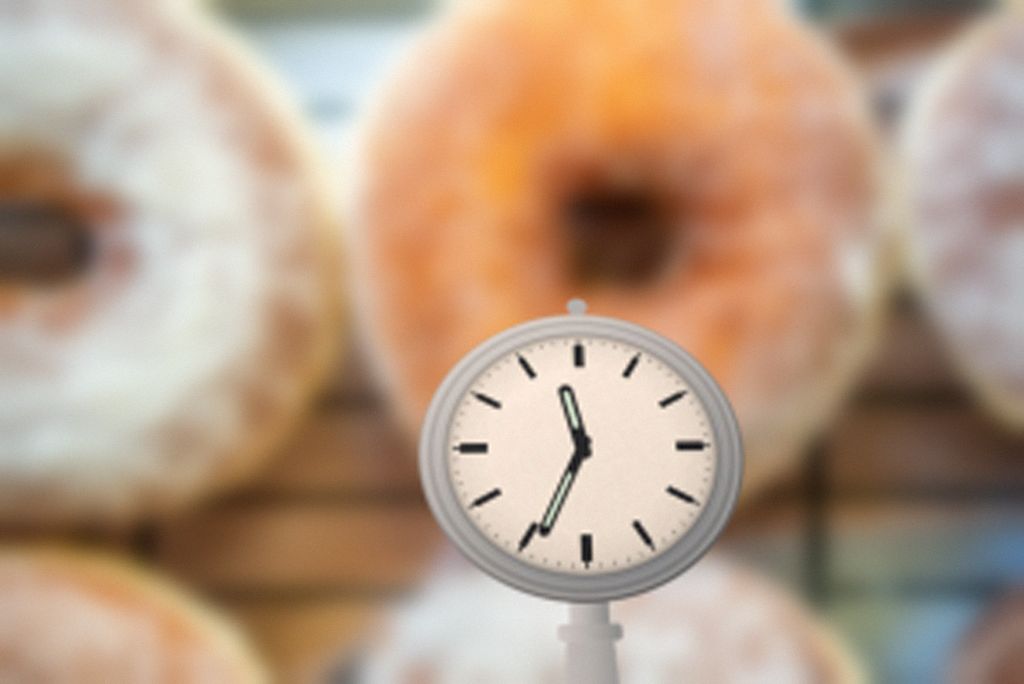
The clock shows 11 h 34 min
